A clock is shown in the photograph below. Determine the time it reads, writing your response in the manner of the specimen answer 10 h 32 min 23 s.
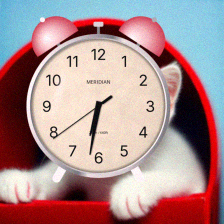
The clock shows 6 h 31 min 39 s
